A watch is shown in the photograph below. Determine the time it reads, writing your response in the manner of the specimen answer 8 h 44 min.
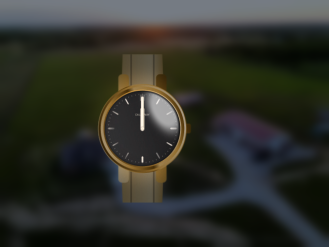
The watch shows 12 h 00 min
